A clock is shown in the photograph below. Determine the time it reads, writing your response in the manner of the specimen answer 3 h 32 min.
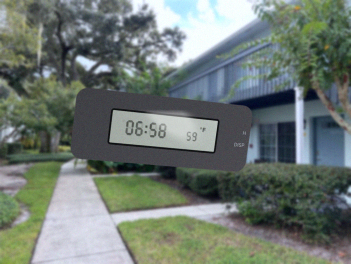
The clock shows 6 h 58 min
